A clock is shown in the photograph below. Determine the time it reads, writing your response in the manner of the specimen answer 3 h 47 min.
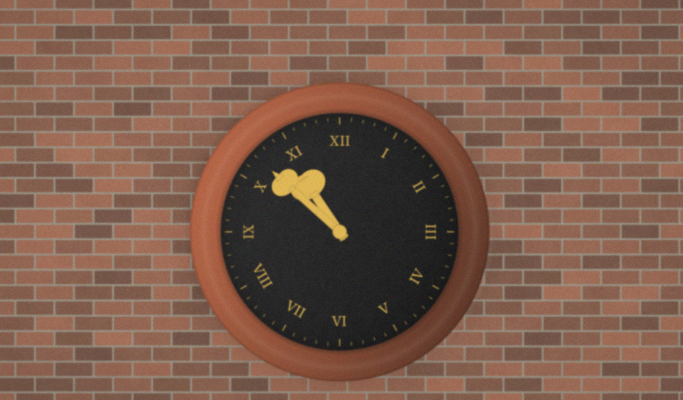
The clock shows 10 h 52 min
